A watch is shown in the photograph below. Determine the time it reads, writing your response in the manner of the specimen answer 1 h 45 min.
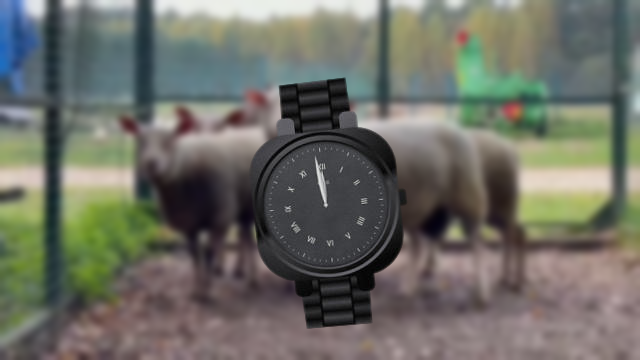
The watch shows 11 h 59 min
